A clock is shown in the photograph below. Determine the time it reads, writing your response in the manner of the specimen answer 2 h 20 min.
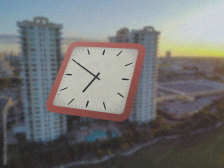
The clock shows 6 h 50 min
